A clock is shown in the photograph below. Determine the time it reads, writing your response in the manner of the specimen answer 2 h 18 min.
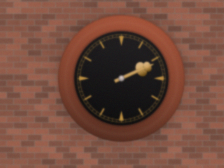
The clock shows 2 h 11 min
